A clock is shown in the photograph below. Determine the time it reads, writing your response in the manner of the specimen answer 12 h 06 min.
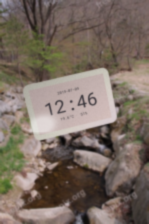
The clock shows 12 h 46 min
